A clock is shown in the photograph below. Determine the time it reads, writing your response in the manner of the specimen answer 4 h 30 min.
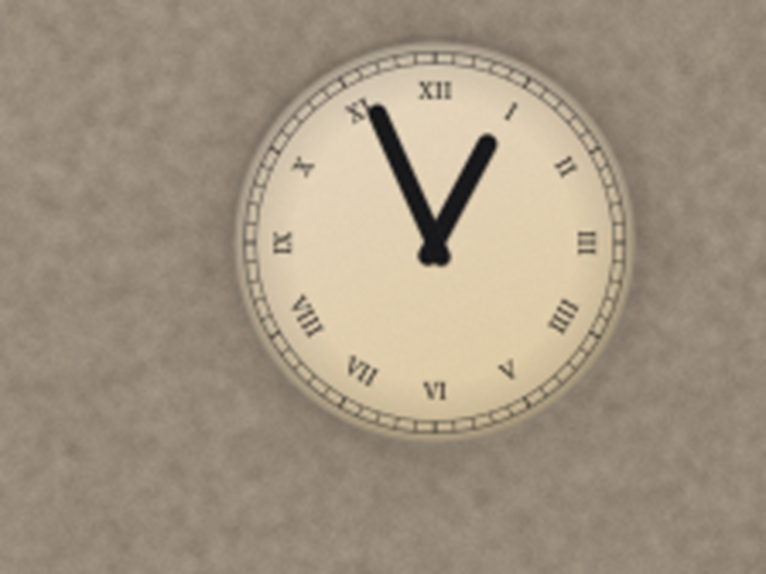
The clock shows 12 h 56 min
